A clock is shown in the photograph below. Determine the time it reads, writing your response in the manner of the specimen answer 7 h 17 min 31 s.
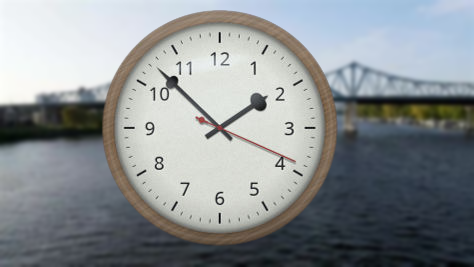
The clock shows 1 h 52 min 19 s
